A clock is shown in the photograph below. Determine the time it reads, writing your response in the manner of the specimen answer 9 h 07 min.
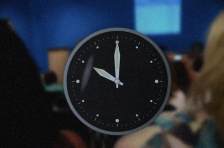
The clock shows 10 h 00 min
